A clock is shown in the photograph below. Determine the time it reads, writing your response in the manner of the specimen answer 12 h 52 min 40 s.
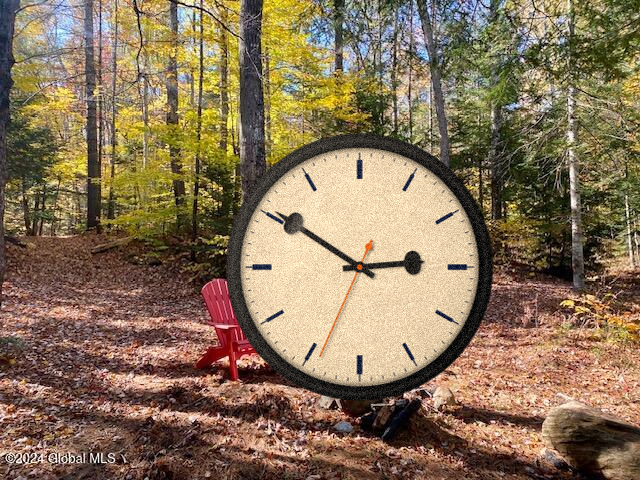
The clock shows 2 h 50 min 34 s
